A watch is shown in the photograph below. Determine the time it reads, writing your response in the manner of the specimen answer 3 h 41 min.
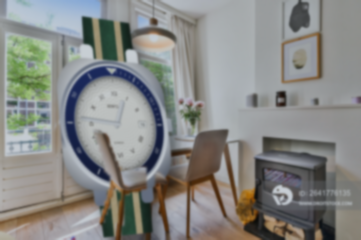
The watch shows 12 h 46 min
